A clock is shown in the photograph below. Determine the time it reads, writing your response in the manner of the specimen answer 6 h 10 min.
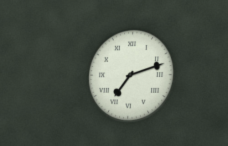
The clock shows 7 h 12 min
